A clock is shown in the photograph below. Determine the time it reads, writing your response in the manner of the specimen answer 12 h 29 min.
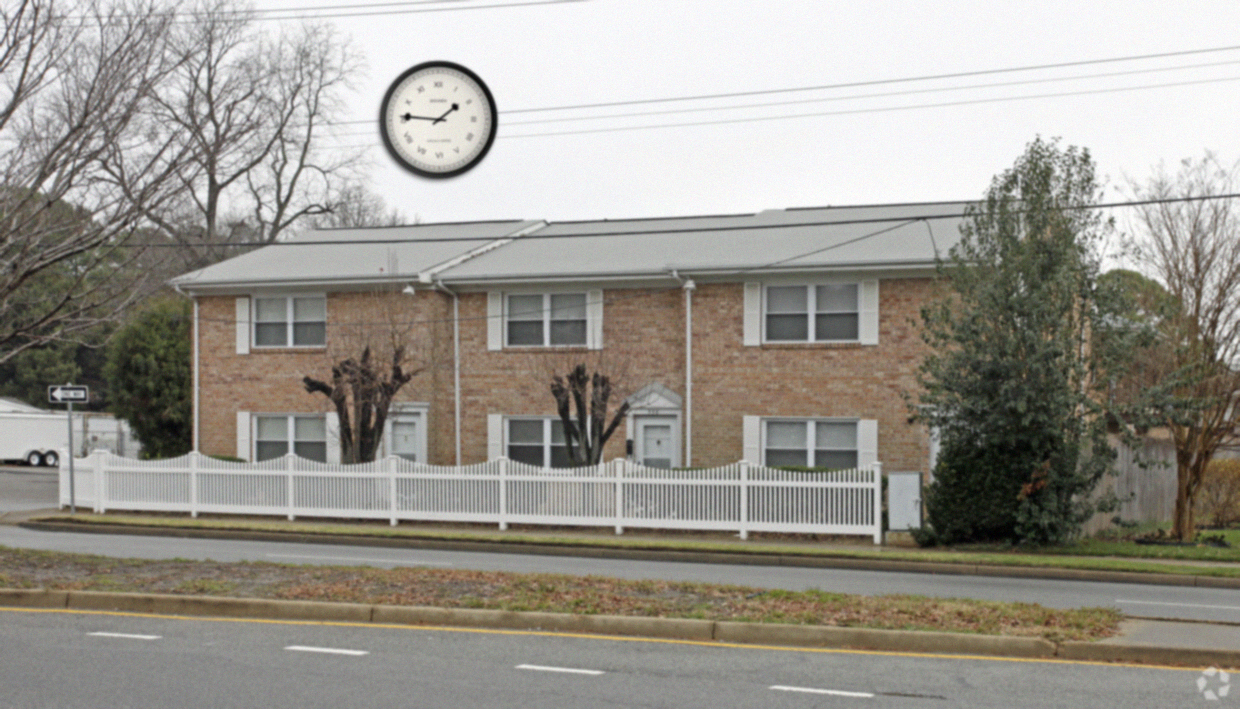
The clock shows 1 h 46 min
